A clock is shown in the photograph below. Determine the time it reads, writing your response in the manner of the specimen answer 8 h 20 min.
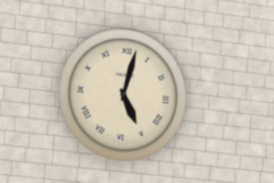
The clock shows 5 h 02 min
